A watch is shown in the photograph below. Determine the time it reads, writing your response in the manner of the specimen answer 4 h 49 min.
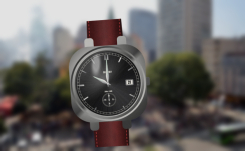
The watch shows 10 h 00 min
